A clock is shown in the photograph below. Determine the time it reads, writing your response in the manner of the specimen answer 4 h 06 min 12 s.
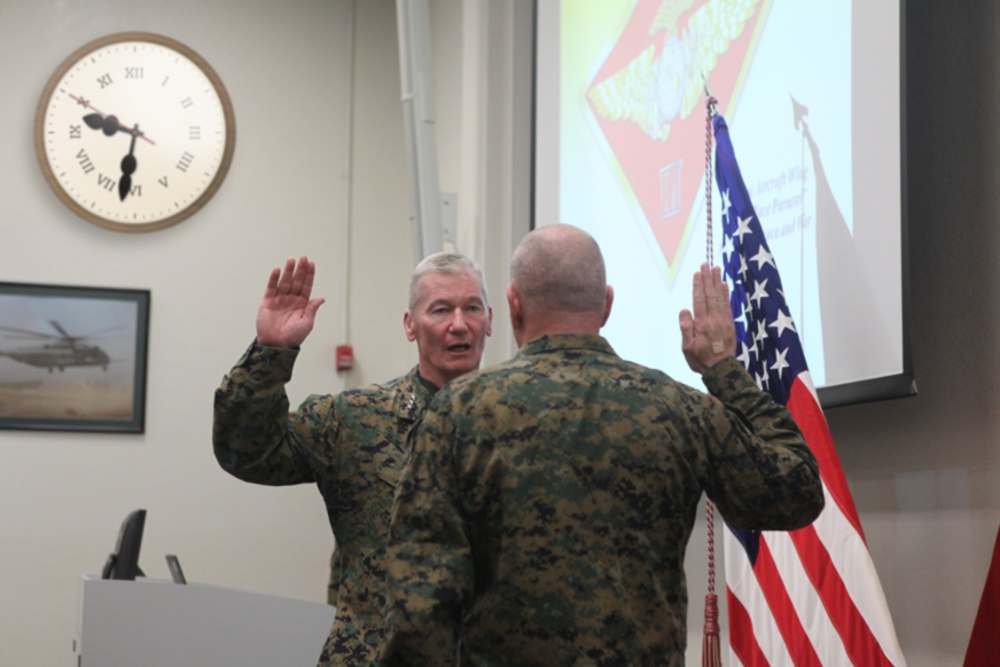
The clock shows 9 h 31 min 50 s
